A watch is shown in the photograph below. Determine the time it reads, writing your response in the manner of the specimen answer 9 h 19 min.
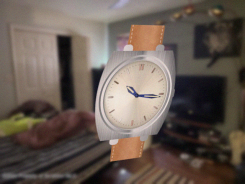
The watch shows 10 h 16 min
